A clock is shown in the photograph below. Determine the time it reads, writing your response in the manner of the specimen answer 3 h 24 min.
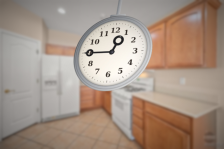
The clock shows 12 h 45 min
